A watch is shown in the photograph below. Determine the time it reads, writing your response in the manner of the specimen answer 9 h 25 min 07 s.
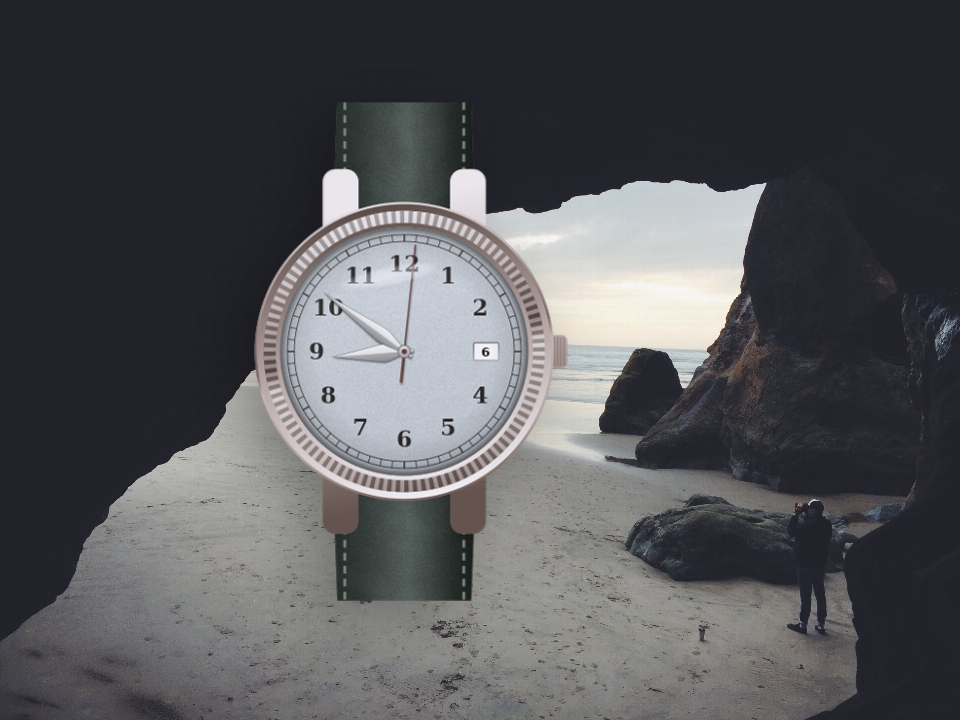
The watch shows 8 h 51 min 01 s
